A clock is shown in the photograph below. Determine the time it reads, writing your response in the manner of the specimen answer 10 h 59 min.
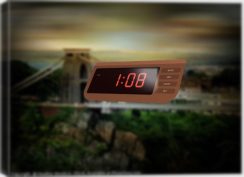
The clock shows 1 h 08 min
